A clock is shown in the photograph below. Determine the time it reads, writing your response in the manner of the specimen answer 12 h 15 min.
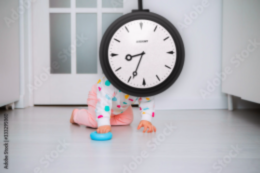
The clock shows 8 h 34 min
